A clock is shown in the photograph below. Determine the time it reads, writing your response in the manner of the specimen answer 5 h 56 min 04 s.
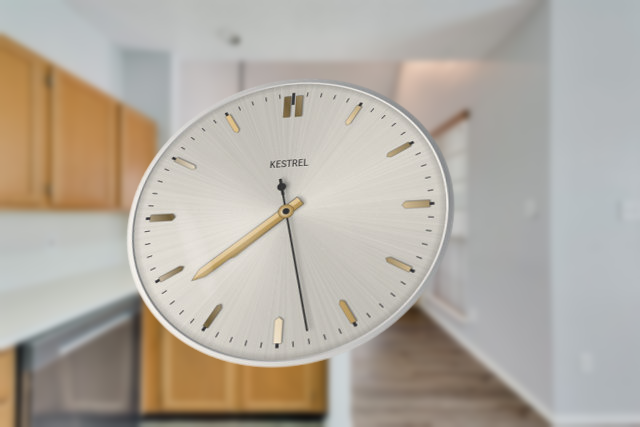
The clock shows 7 h 38 min 28 s
